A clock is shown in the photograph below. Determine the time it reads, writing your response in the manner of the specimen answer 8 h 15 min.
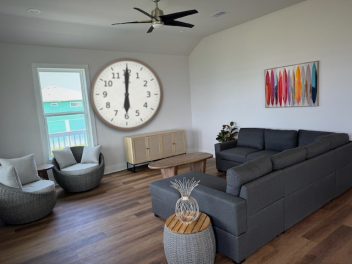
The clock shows 6 h 00 min
